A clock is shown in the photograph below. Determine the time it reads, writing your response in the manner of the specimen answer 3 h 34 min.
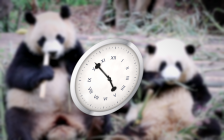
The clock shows 4 h 52 min
